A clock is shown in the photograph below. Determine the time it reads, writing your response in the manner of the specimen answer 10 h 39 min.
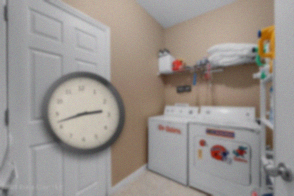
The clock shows 2 h 42 min
